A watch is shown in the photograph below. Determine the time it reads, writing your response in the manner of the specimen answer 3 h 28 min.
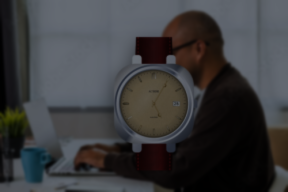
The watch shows 5 h 05 min
